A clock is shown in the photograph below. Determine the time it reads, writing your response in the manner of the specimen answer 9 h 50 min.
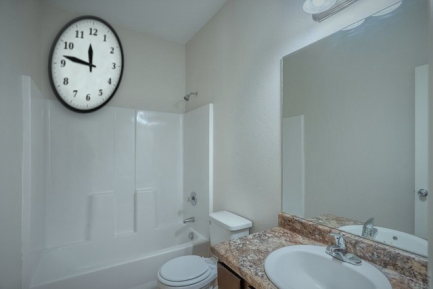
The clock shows 11 h 47 min
